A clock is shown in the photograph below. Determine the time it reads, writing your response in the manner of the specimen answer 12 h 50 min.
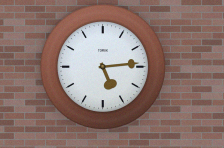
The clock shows 5 h 14 min
